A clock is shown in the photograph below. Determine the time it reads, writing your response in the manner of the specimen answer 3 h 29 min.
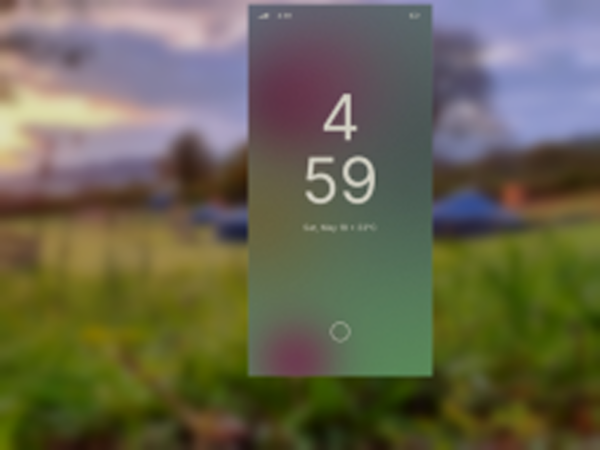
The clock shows 4 h 59 min
